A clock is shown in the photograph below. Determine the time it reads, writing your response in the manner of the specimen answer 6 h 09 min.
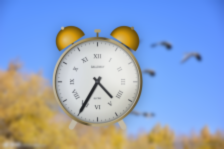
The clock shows 4 h 35 min
